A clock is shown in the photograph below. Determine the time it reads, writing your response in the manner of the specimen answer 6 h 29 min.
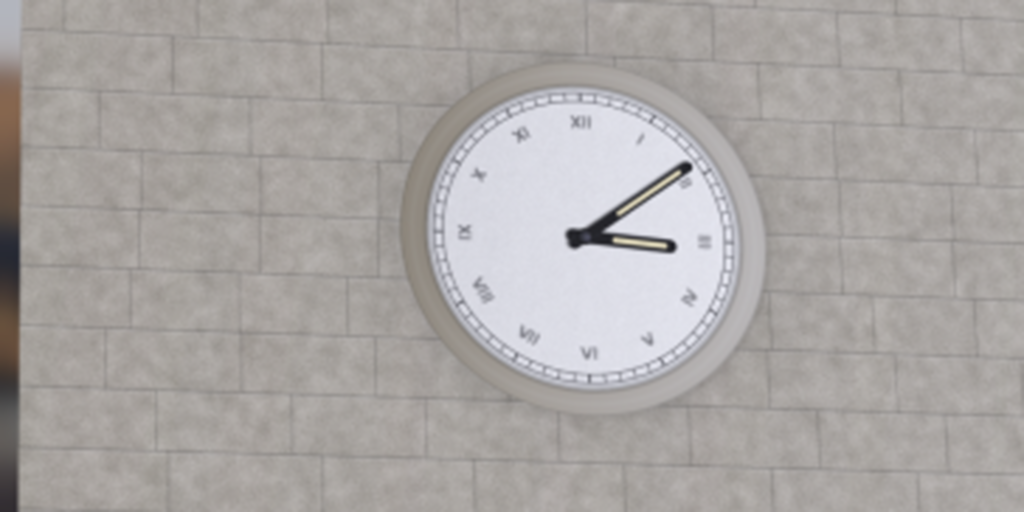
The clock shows 3 h 09 min
